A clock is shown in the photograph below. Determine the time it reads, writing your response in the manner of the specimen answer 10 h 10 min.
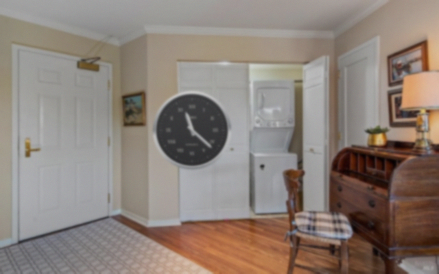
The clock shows 11 h 22 min
